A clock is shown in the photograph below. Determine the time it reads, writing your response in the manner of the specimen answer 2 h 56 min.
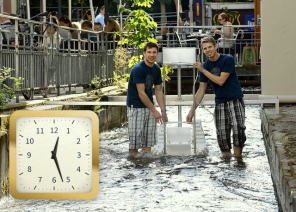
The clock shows 12 h 27 min
